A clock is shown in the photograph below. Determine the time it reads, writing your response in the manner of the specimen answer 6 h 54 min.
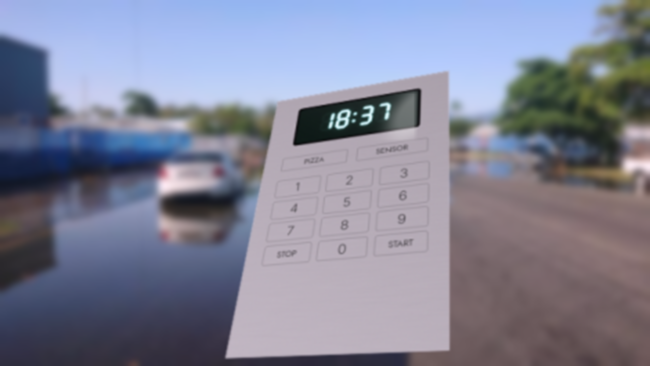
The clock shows 18 h 37 min
